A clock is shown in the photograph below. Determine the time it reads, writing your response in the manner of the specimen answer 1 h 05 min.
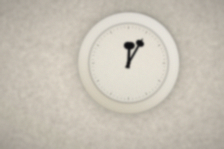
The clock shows 12 h 05 min
